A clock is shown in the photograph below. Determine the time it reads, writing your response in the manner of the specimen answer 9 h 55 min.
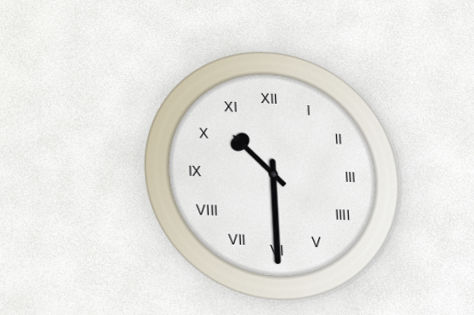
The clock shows 10 h 30 min
